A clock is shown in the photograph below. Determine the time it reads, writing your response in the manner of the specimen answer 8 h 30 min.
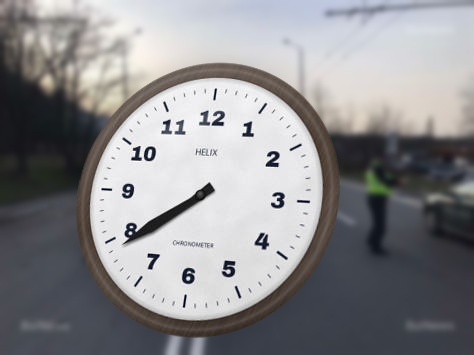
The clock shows 7 h 39 min
